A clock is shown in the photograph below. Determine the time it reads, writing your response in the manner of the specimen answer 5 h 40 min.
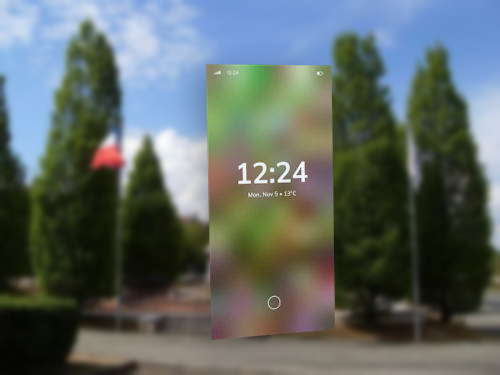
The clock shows 12 h 24 min
